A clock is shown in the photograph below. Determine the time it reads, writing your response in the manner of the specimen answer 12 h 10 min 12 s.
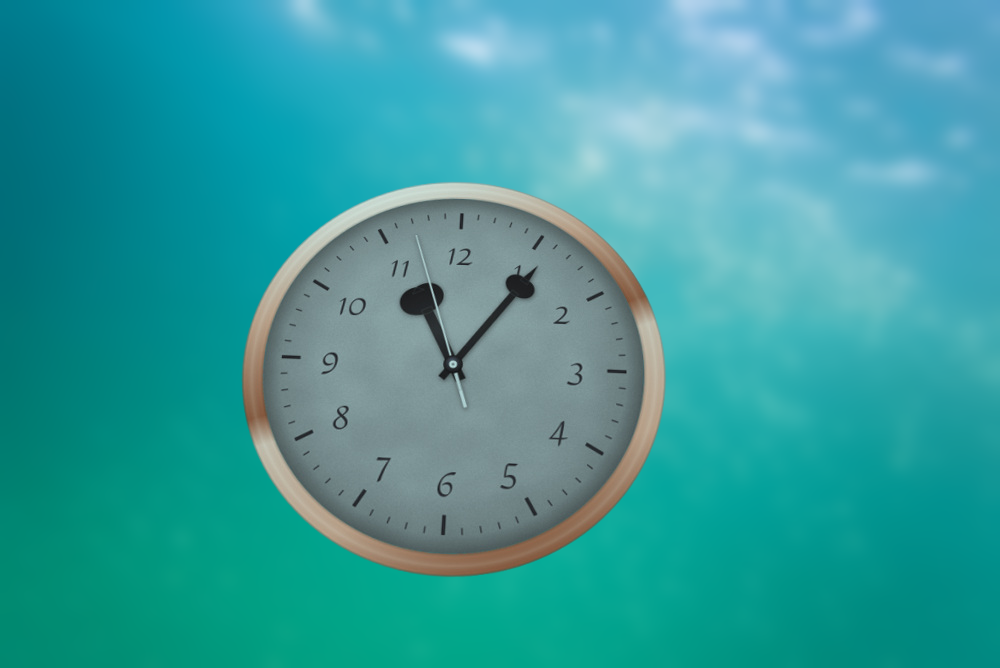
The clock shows 11 h 05 min 57 s
